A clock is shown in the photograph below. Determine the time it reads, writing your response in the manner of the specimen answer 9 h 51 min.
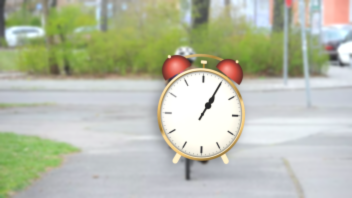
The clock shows 1 h 05 min
